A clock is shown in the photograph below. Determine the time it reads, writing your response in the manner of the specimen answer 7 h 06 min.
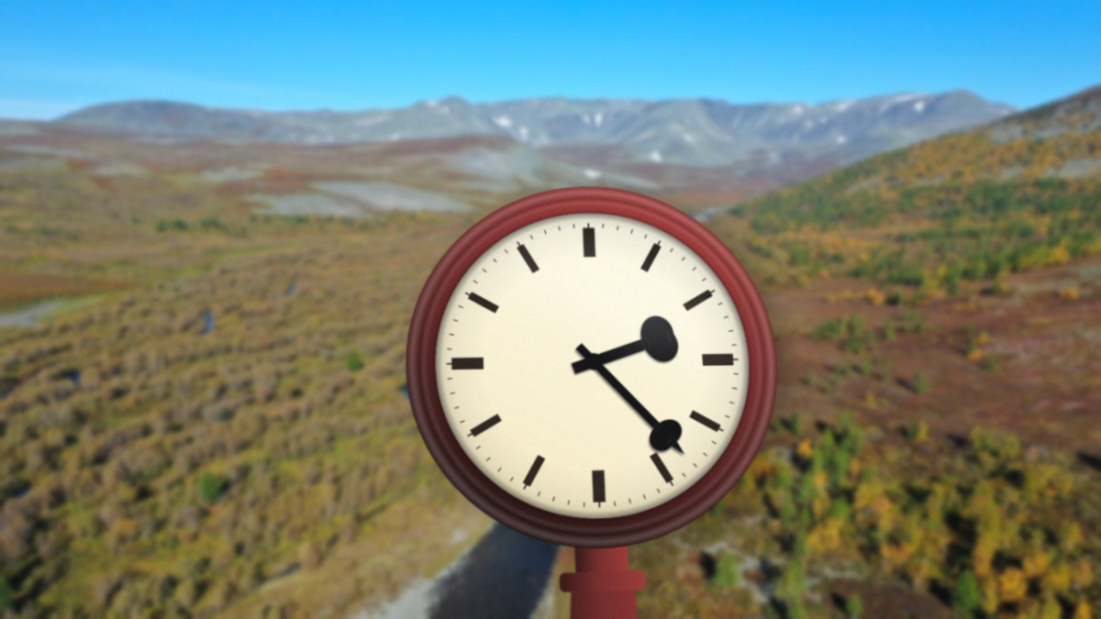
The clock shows 2 h 23 min
